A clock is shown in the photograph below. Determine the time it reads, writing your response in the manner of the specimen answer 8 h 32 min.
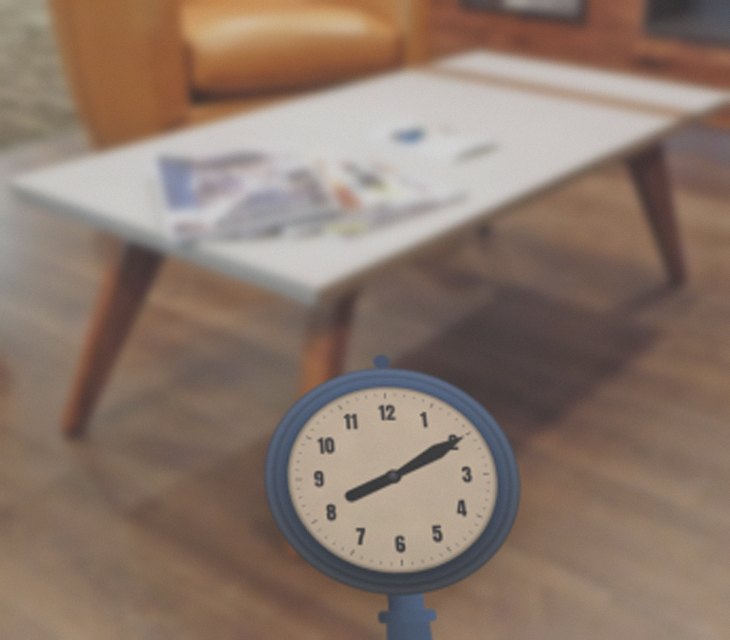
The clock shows 8 h 10 min
